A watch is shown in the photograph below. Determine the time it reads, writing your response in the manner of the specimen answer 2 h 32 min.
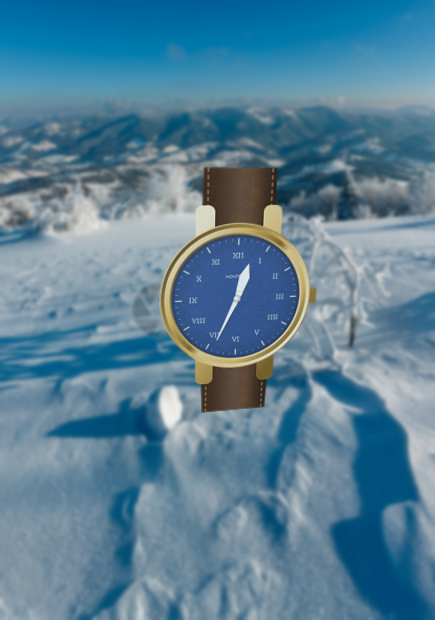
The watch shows 12 h 34 min
